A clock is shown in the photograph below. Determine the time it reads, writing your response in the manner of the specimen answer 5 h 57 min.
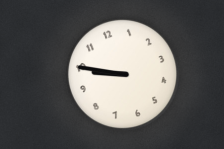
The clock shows 9 h 50 min
